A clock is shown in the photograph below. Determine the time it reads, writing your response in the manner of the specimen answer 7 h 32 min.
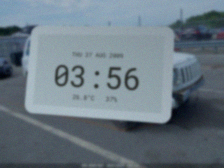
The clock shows 3 h 56 min
